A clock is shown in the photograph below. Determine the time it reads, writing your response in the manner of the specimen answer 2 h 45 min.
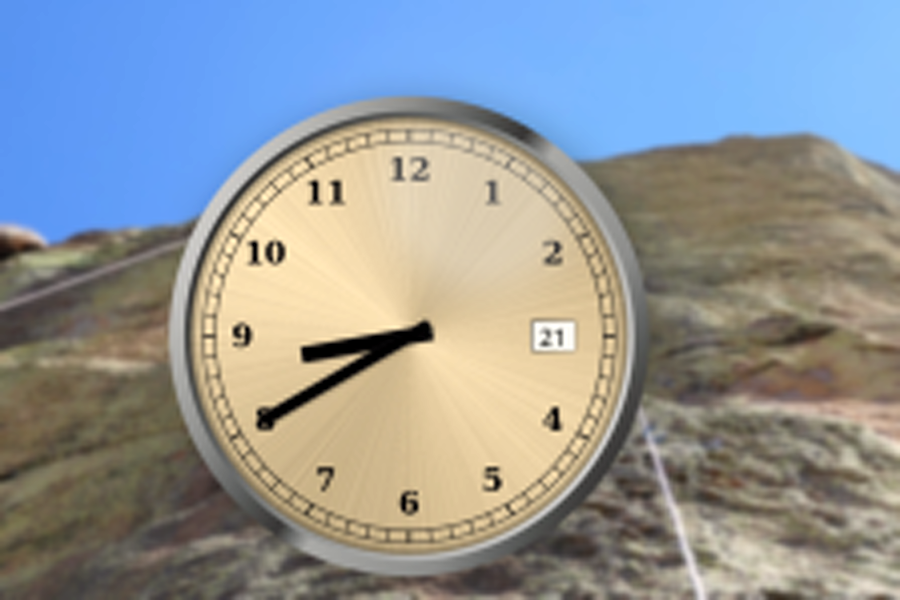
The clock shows 8 h 40 min
